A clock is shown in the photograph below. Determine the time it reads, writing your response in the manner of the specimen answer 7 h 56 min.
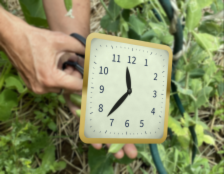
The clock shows 11 h 37 min
